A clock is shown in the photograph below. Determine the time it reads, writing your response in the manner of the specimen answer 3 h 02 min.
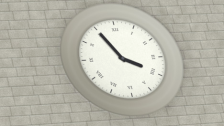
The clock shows 3 h 55 min
